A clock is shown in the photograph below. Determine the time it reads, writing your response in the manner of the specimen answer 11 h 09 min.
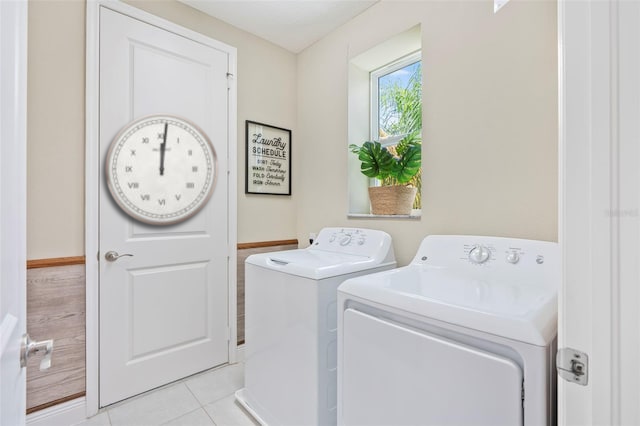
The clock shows 12 h 01 min
